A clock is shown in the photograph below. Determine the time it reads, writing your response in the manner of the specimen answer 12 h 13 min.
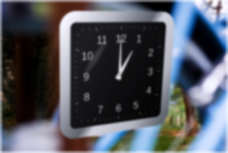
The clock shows 1 h 00 min
